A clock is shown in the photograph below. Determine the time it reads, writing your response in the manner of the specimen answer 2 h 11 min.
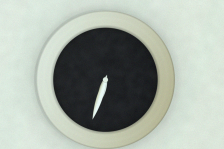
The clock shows 6 h 33 min
